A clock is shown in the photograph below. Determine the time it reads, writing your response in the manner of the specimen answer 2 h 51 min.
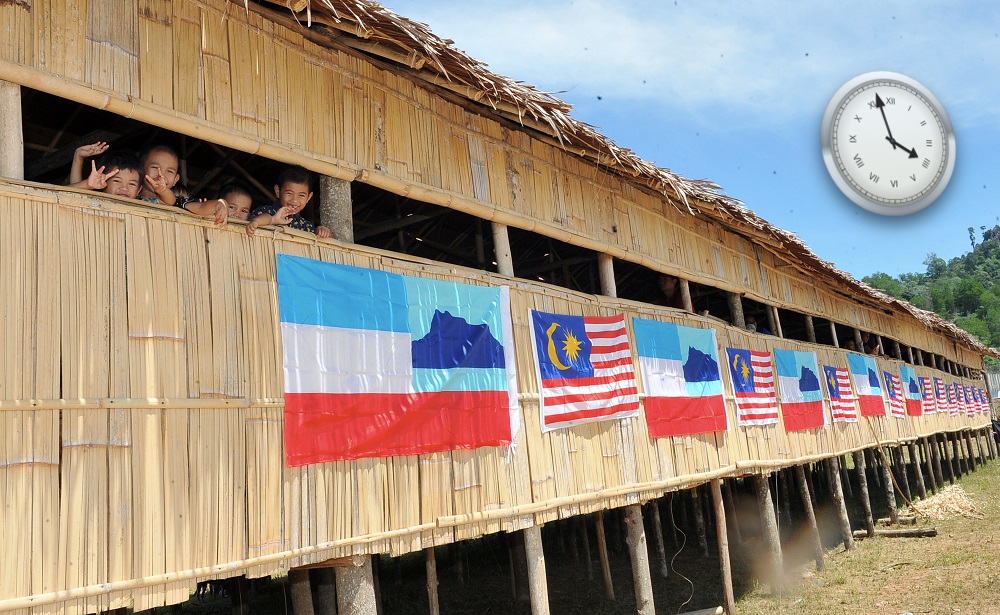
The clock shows 3 h 57 min
